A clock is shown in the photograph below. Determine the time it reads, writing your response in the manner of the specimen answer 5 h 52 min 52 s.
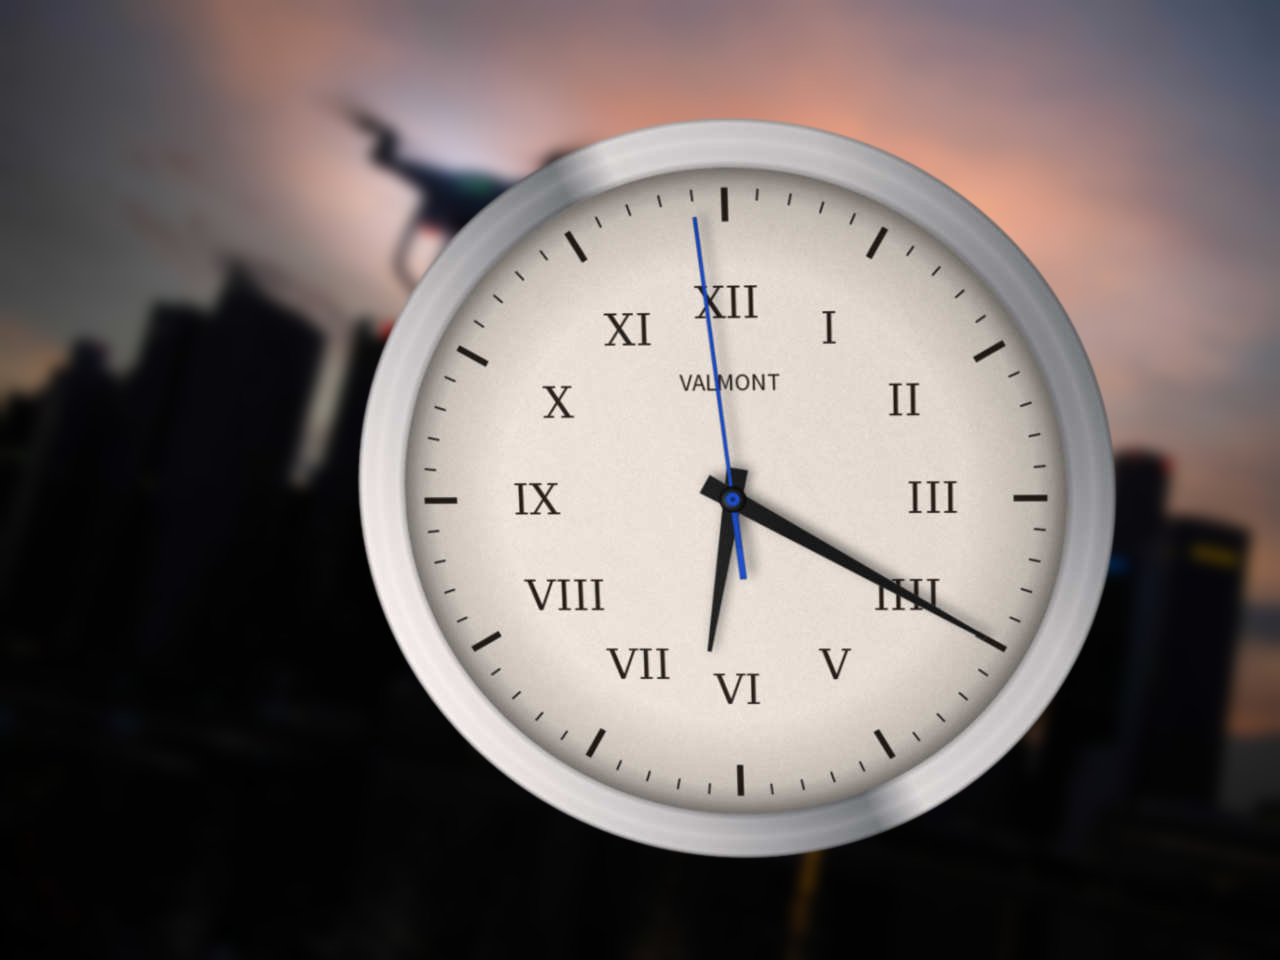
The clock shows 6 h 19 min 59 s
